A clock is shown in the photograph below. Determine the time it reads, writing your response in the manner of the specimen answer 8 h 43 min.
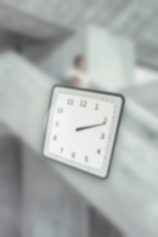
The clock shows 2 h 11 min
